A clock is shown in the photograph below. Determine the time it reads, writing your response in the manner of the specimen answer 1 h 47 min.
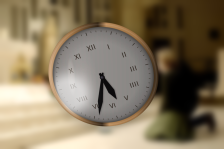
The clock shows 5 h 34 min
